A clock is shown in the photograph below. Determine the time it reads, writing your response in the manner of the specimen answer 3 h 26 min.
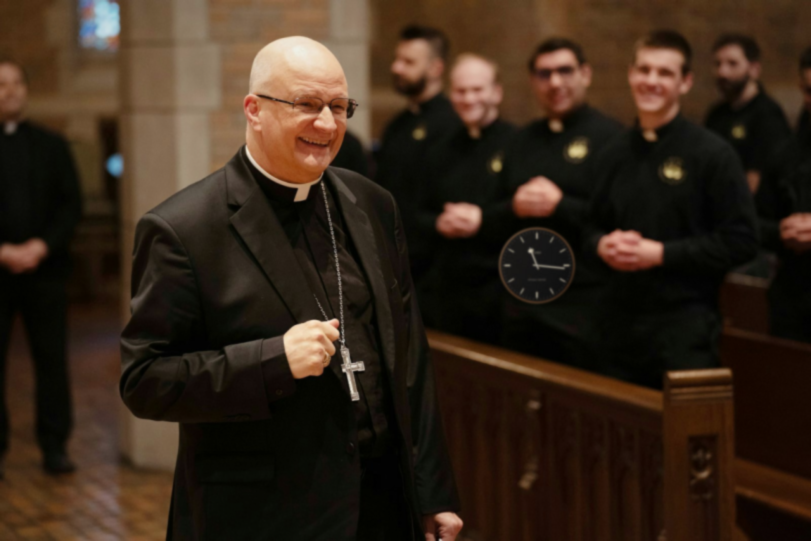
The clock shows 11 h 16 min
